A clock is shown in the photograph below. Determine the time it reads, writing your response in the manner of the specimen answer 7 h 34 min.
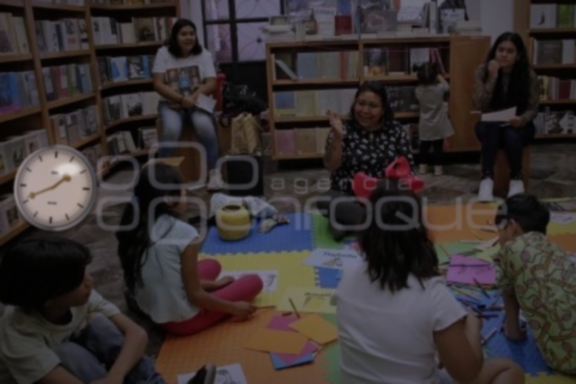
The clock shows 1 h 41 min
